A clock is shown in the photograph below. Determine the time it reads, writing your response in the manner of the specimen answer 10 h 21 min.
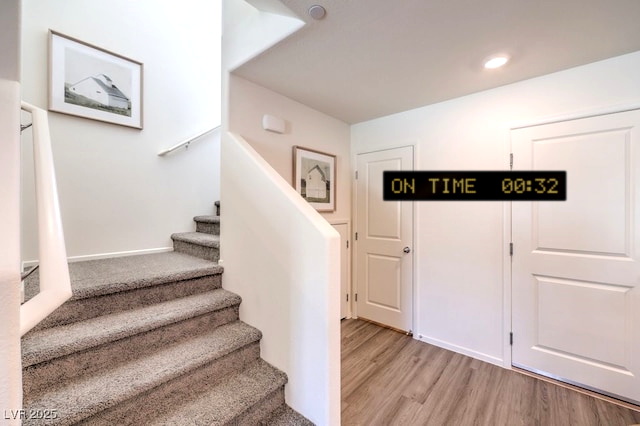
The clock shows 0 h 32 min
